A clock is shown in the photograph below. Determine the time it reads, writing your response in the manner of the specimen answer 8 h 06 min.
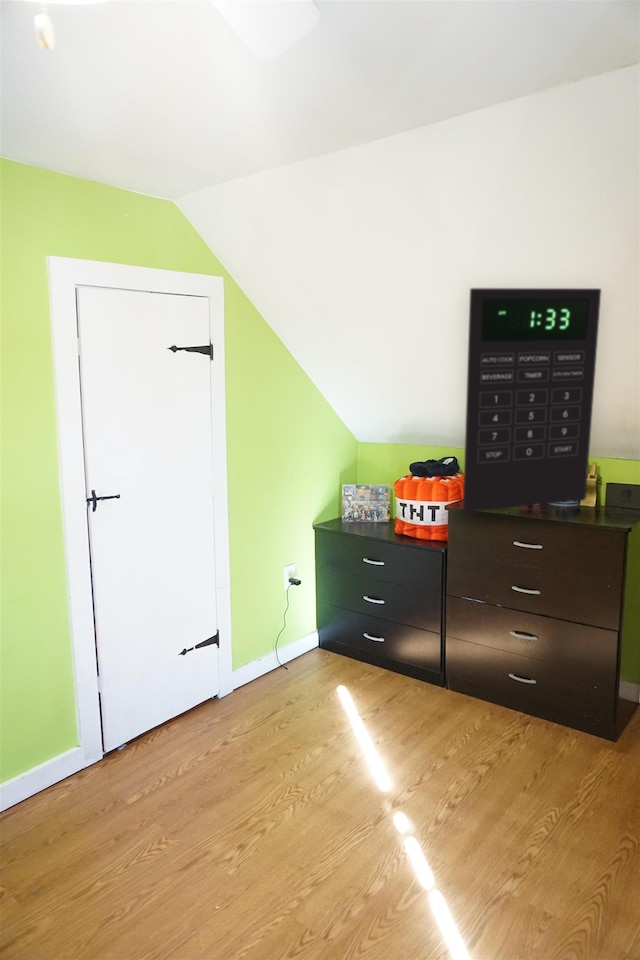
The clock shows 1 h 33 min
